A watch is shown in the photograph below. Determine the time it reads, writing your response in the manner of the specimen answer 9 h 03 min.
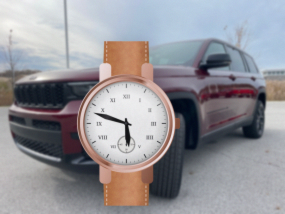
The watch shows 5 h 48 min
